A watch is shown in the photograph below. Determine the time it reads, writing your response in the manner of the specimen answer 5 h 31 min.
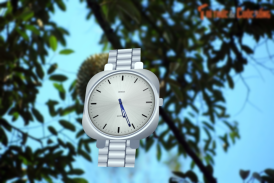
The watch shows 5 h 26 min
